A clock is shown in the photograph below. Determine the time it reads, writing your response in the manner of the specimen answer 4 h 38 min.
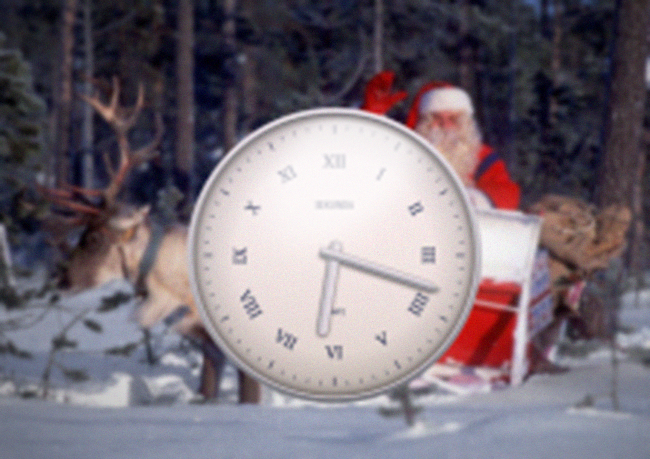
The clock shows 6 h 18 min
